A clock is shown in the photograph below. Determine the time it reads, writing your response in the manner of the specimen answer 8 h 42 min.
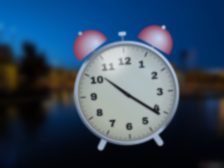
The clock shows 10 h 21 min
